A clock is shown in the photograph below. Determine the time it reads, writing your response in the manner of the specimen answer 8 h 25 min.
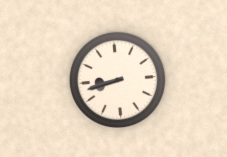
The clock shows 8 h 43 min
